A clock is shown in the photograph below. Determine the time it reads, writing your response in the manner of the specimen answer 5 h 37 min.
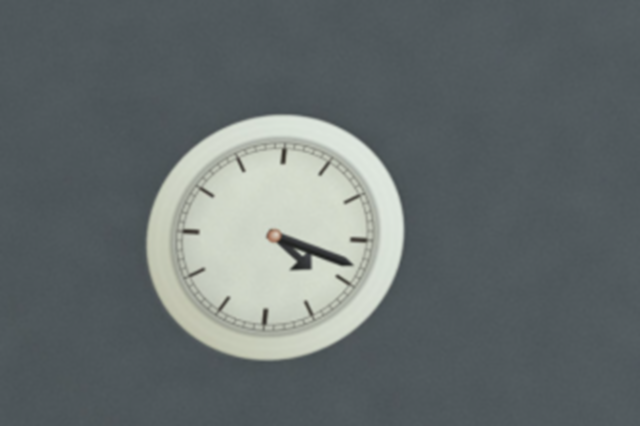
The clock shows 4 h 18 min
